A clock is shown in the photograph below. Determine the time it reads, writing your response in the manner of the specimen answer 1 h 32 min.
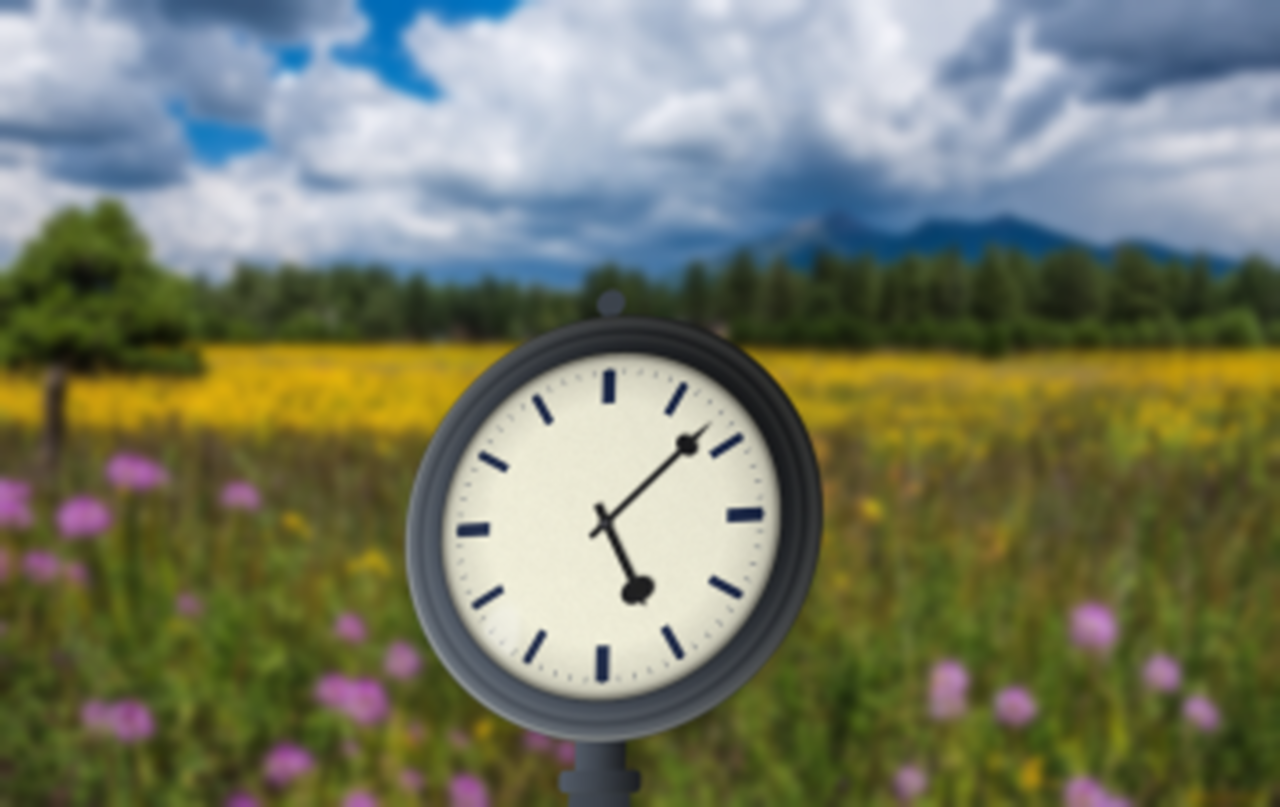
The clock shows 5 h 08 min
